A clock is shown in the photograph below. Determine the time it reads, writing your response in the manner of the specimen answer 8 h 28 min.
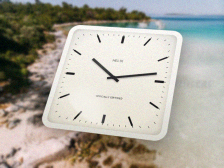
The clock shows 10 h 13 min
